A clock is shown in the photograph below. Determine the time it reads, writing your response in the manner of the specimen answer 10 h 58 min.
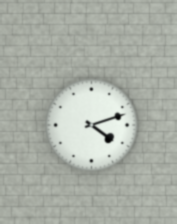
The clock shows 4 h 12 min
